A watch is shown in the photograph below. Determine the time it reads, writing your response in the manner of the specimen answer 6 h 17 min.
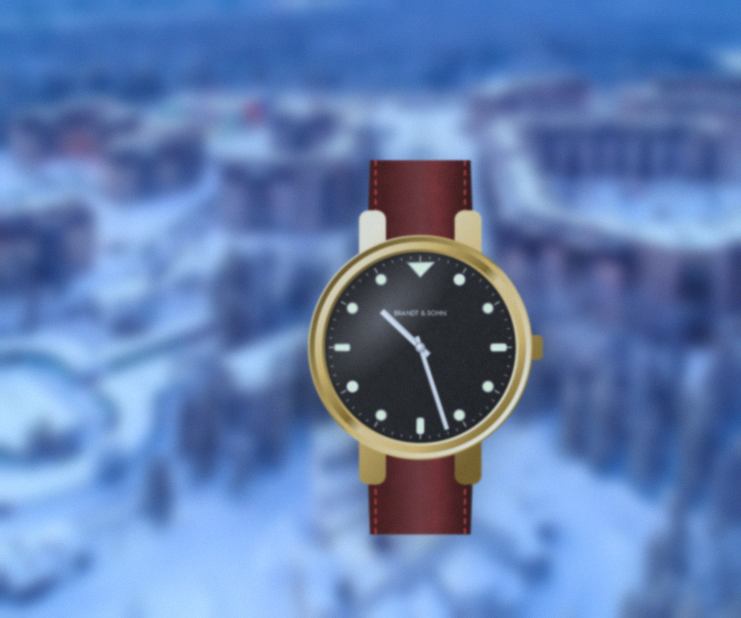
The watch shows 10 h 27 min
